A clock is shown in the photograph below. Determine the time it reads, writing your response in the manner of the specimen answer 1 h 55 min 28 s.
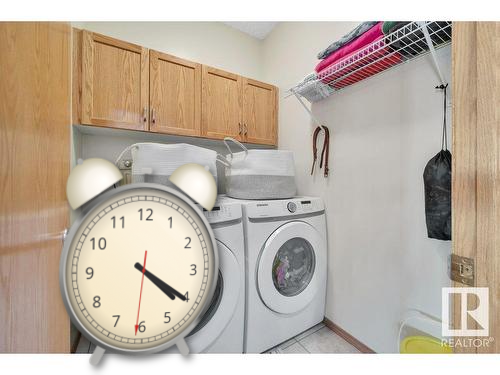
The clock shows 4 h 20 min 31 s
